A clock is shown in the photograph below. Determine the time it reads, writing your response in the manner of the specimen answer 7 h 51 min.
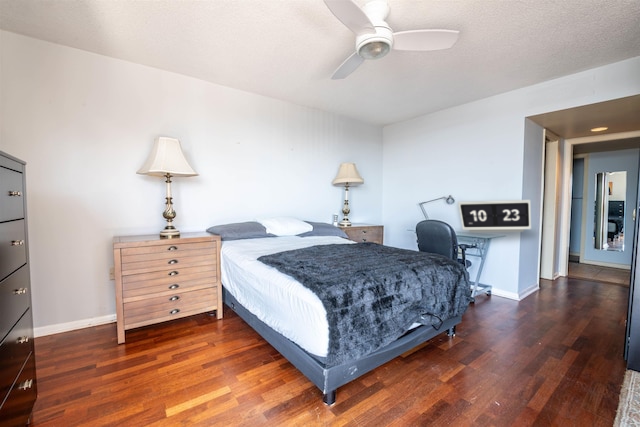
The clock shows 10 h 23 min
